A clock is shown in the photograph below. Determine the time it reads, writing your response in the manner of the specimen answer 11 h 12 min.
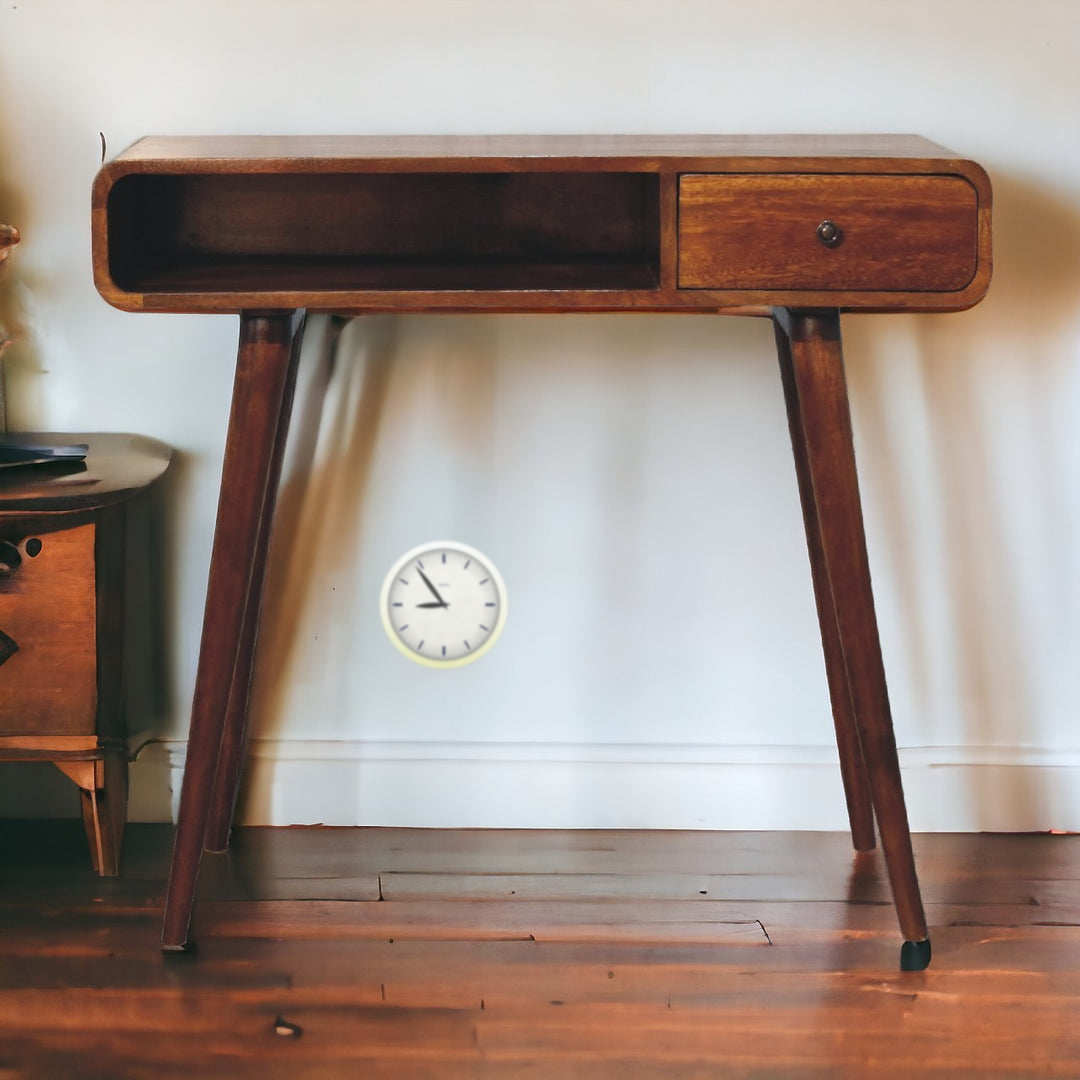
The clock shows 8 h 54 min
